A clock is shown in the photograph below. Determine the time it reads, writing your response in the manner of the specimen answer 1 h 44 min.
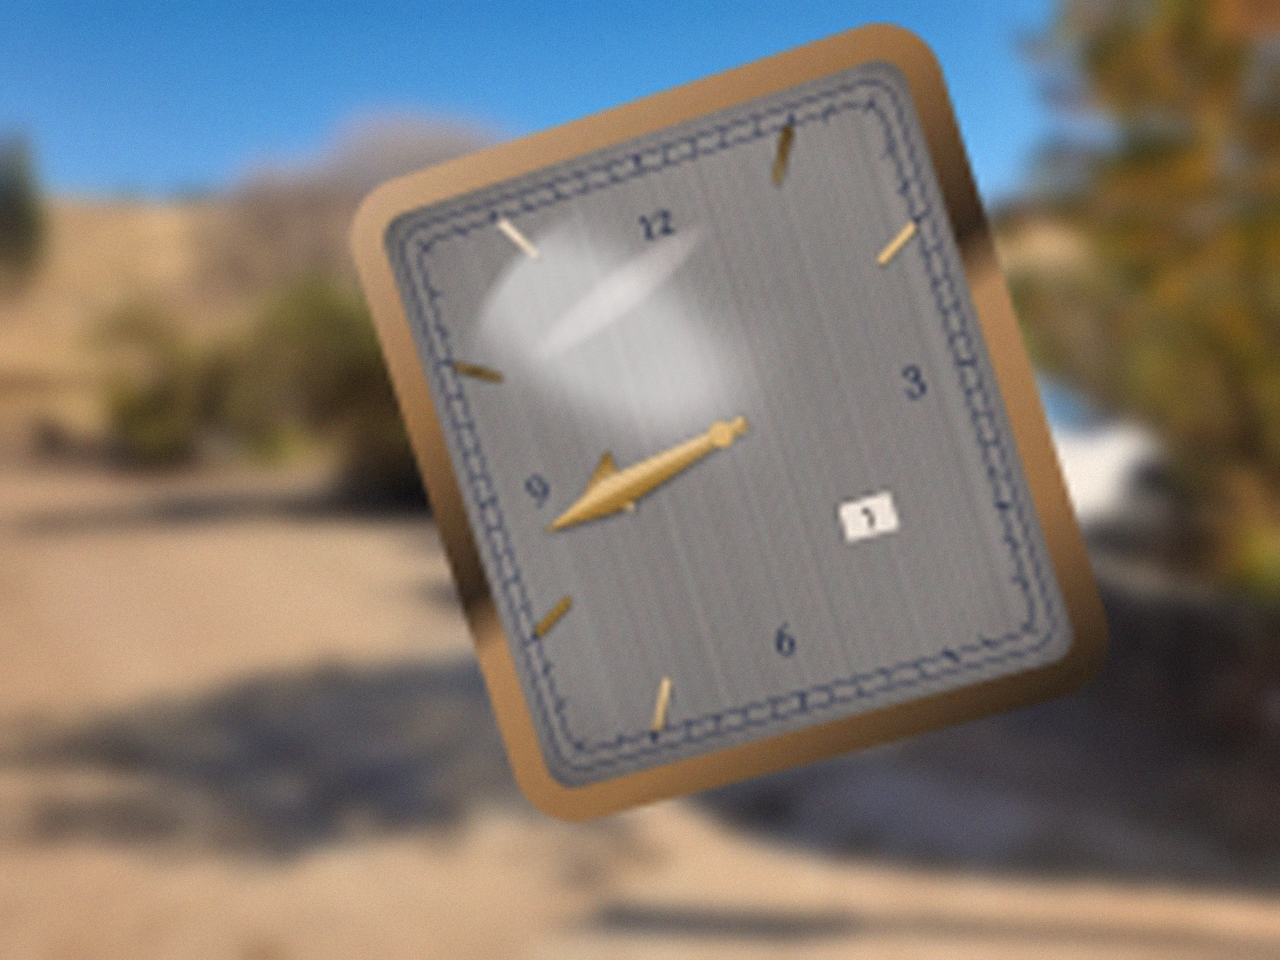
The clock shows 8 h 43 min
